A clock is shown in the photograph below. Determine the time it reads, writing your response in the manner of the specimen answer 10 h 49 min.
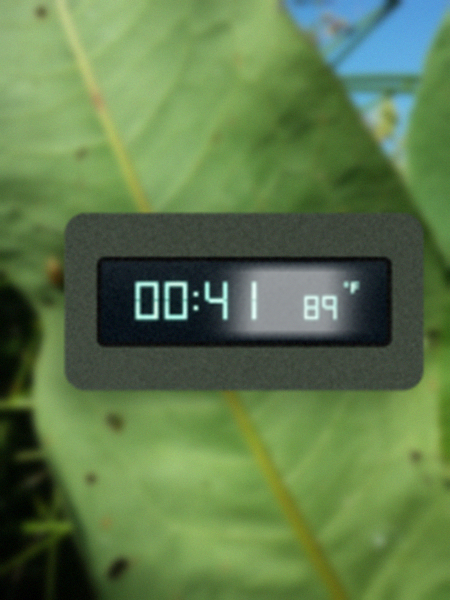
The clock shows 0 h 41 min
